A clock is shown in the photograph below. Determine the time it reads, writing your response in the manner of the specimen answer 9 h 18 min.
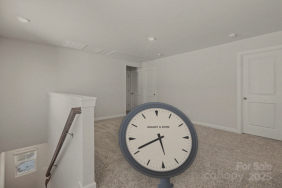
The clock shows 5 h 41 min
